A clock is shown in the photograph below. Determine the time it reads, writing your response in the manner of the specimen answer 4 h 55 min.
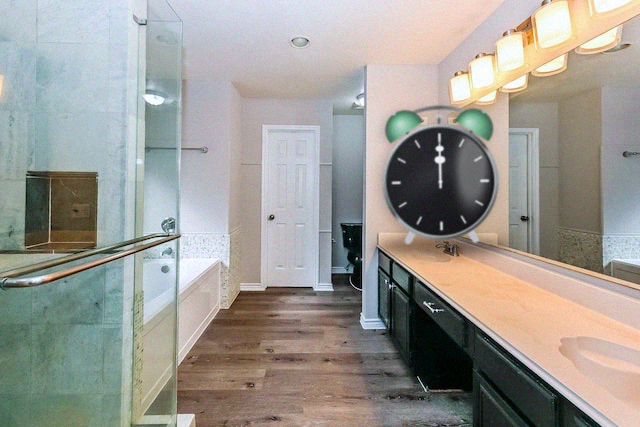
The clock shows 12 h 00 min
